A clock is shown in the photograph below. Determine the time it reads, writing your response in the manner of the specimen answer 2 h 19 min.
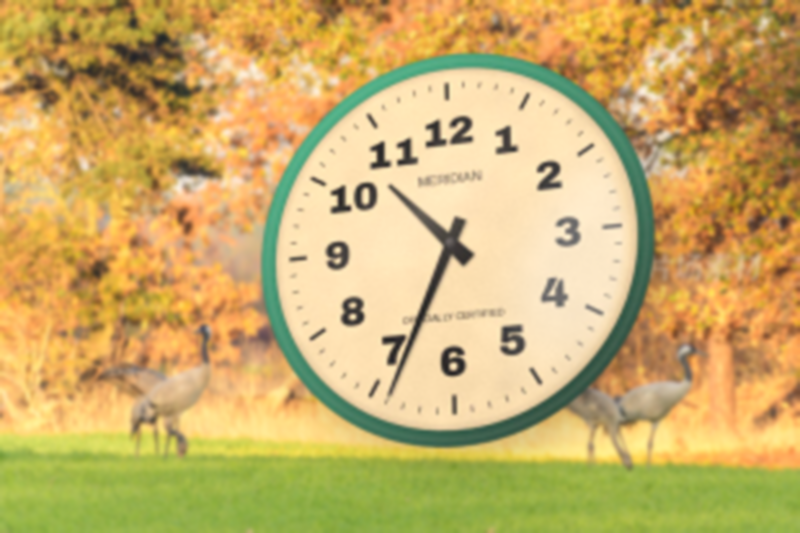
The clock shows 10 h 34 min
